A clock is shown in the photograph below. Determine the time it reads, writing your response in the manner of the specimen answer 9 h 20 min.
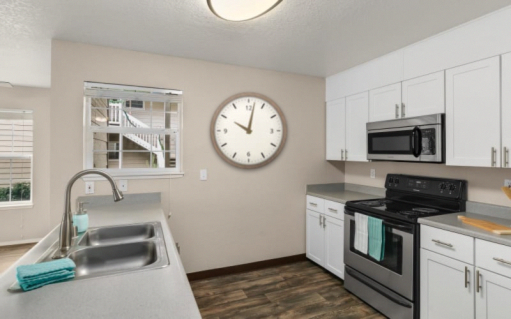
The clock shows 10 h 02 min
